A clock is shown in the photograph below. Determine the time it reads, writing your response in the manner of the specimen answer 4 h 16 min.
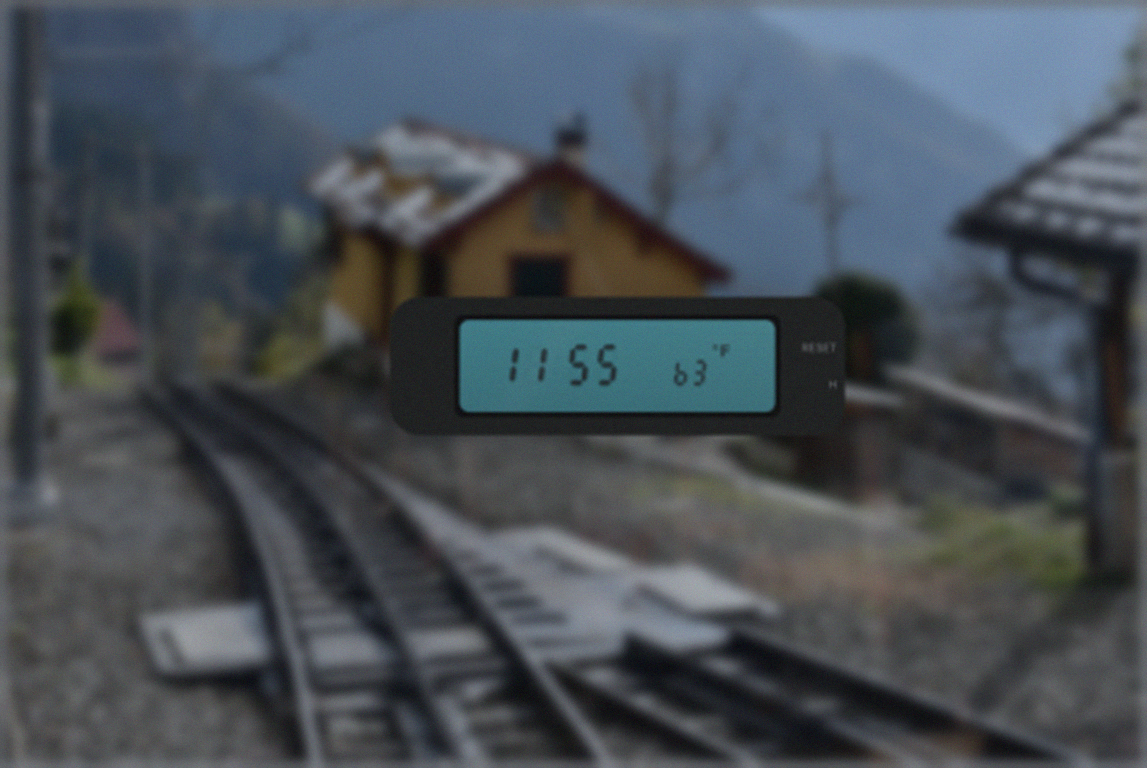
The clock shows 11 h 55 min
